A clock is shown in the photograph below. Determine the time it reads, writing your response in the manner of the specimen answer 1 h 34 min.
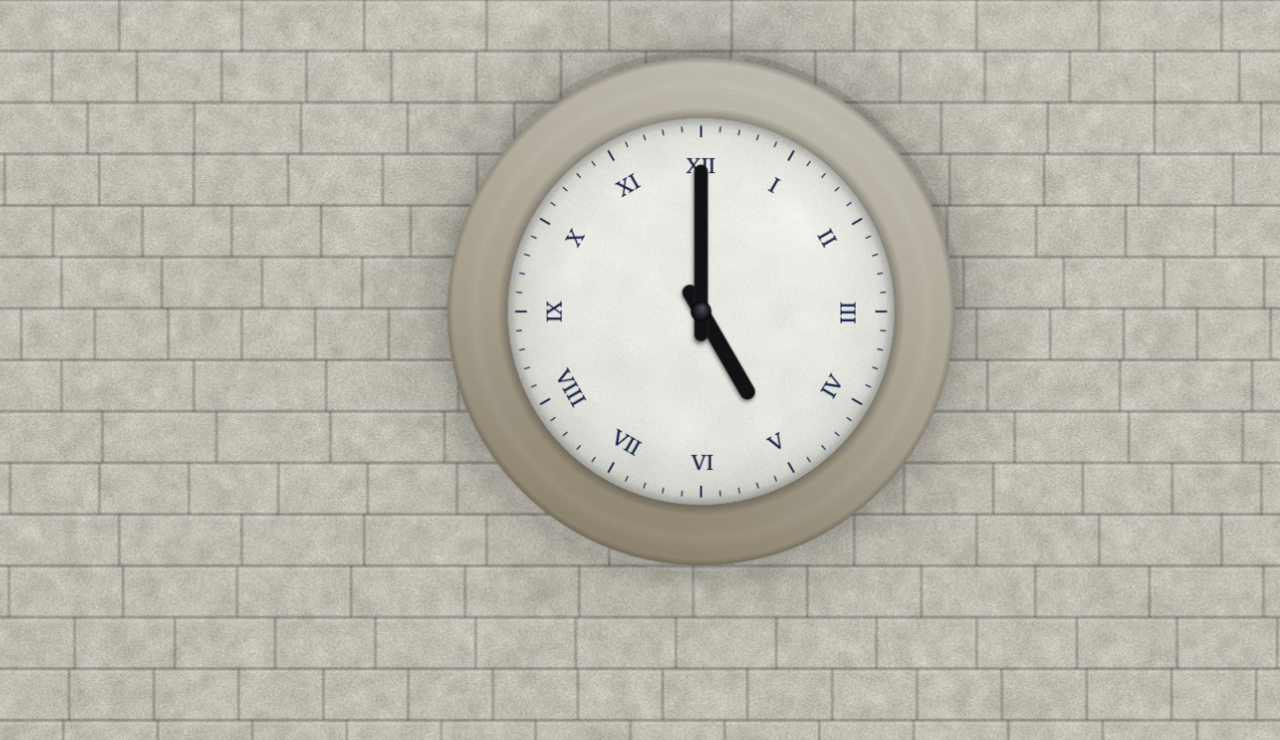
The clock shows 5 h 00 min
